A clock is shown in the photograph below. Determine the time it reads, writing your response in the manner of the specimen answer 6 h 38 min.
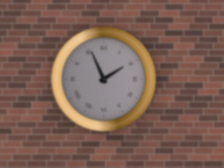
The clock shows 1 h 56 min
